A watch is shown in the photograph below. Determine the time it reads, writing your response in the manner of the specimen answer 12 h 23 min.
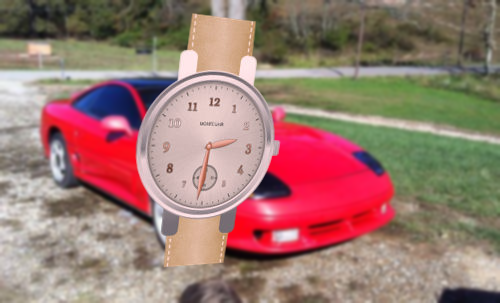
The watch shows 2 h 31 min
